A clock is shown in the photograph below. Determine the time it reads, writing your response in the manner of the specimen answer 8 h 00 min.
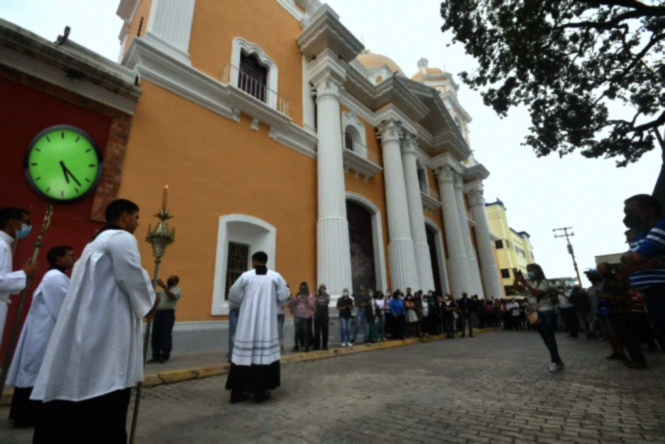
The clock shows 5 h 23 min
